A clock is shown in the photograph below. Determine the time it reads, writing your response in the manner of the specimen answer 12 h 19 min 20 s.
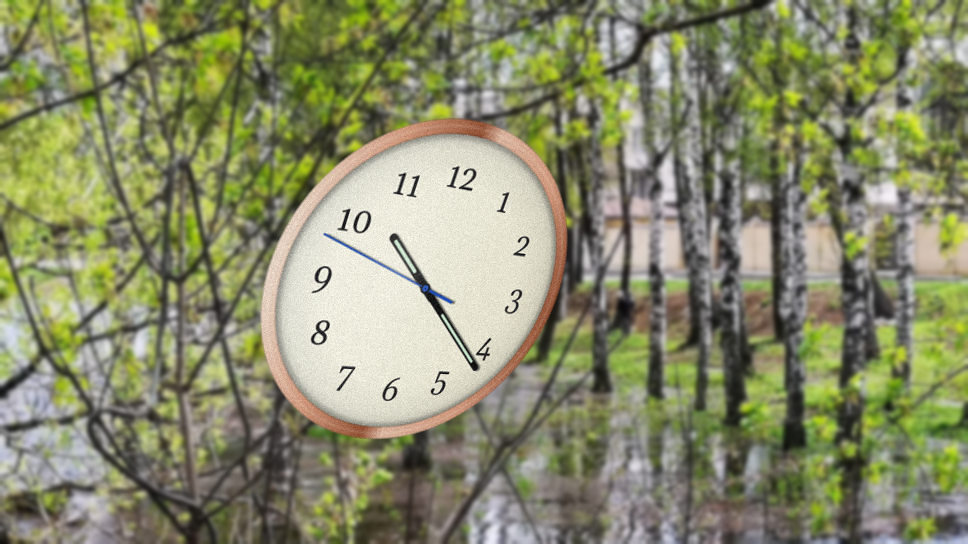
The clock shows 10 h 21 min 48 s
